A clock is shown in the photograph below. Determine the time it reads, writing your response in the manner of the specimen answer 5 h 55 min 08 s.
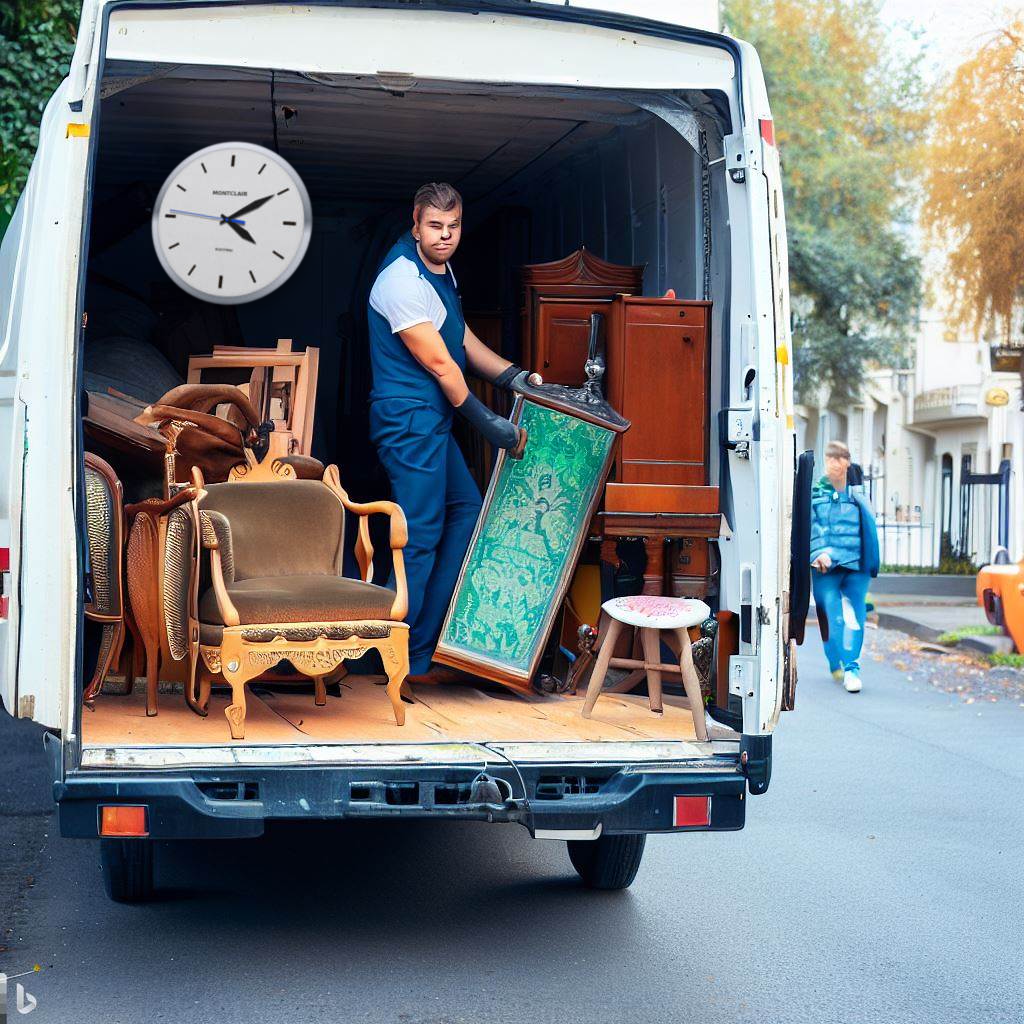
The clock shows 4 h 09 min 46 s
